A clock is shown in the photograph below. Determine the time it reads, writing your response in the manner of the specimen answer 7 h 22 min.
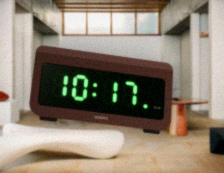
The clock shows 10 h 17 min
